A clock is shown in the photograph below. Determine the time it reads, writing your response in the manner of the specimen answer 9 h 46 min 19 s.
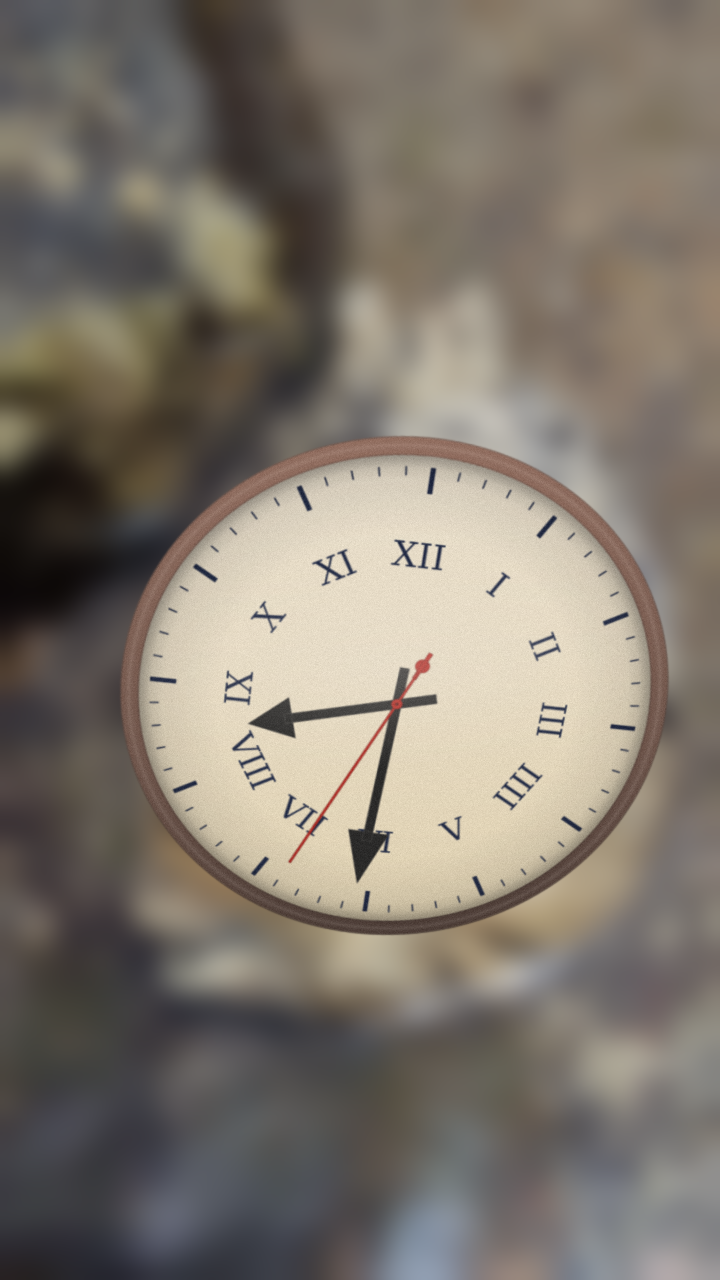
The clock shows 8 h 30 min 34 s
